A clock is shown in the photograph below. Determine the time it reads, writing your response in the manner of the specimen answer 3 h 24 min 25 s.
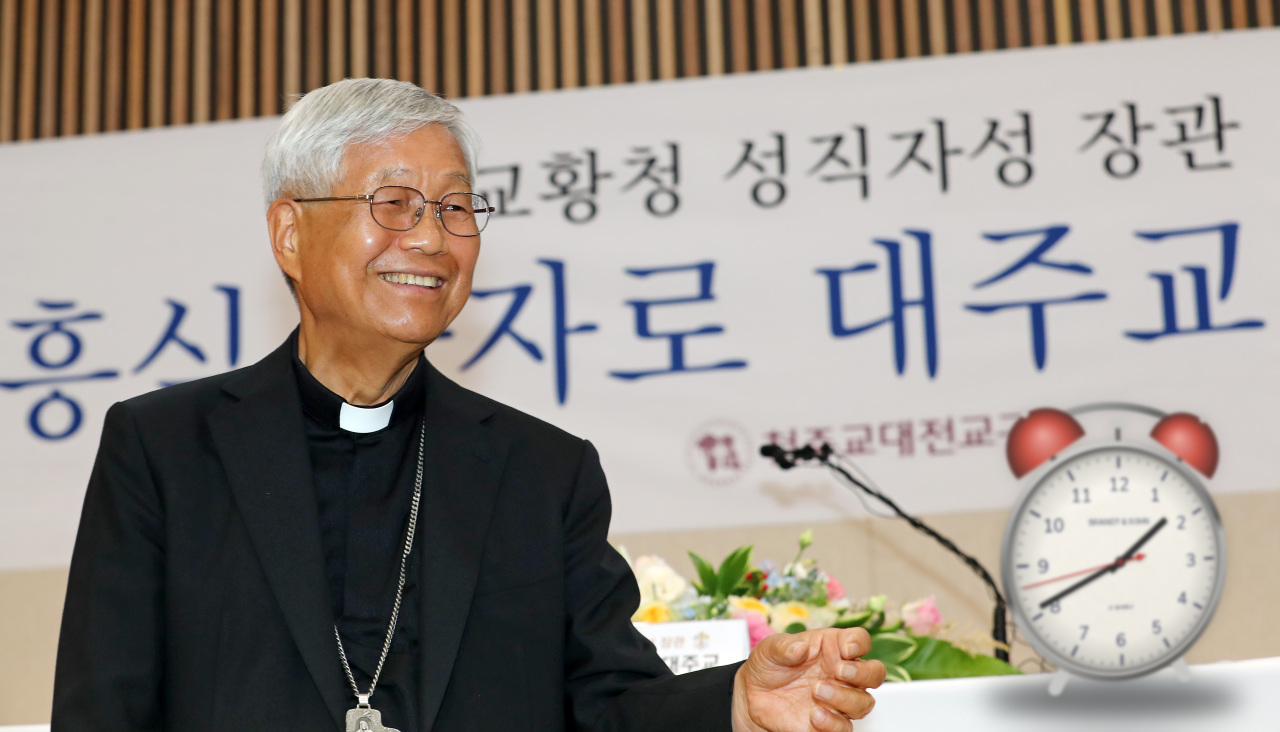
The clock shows 1 h 40 min 43 s
